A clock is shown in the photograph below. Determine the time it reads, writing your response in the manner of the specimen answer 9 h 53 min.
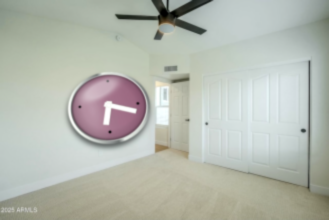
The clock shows 6 h 18 min
